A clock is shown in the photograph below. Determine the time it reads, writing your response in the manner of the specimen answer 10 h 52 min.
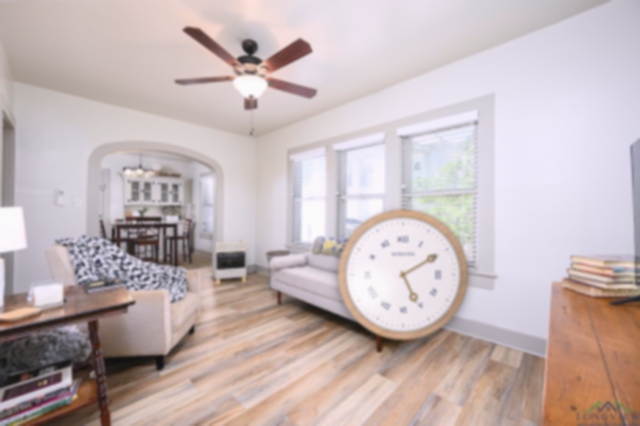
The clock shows 5 h 10 min
